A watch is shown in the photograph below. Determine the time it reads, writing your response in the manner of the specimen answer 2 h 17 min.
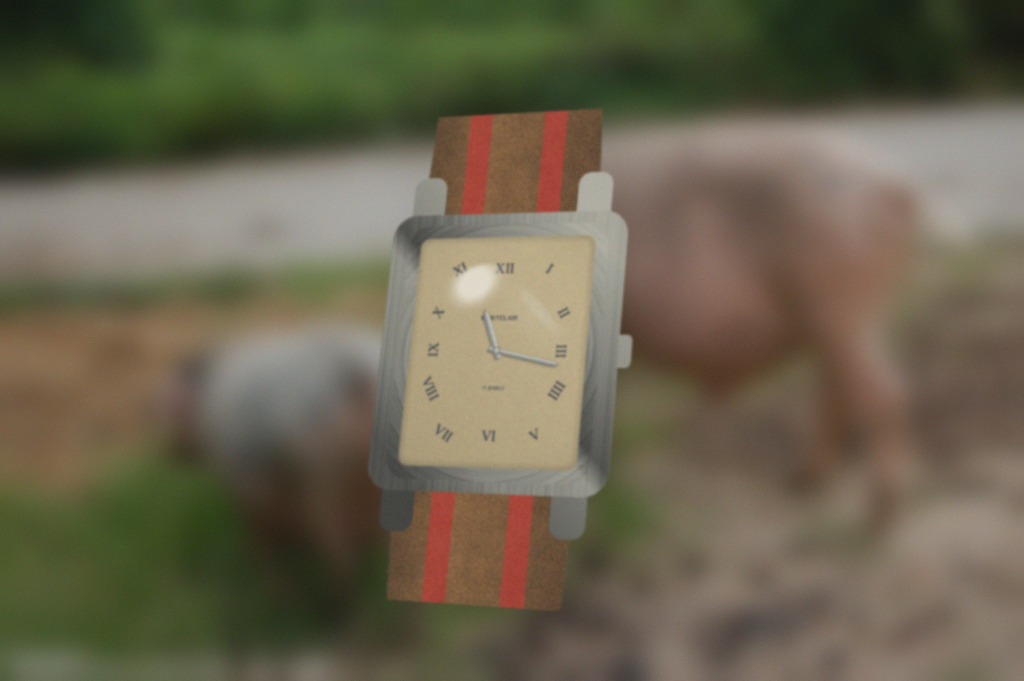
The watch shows 11 h 17 min
